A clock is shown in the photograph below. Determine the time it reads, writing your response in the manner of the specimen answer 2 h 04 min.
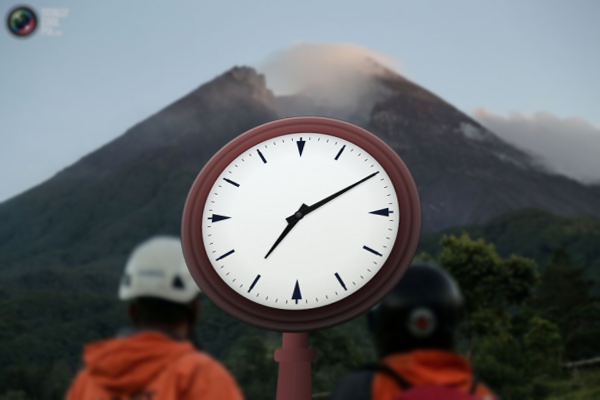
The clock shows 7 h 10 min
